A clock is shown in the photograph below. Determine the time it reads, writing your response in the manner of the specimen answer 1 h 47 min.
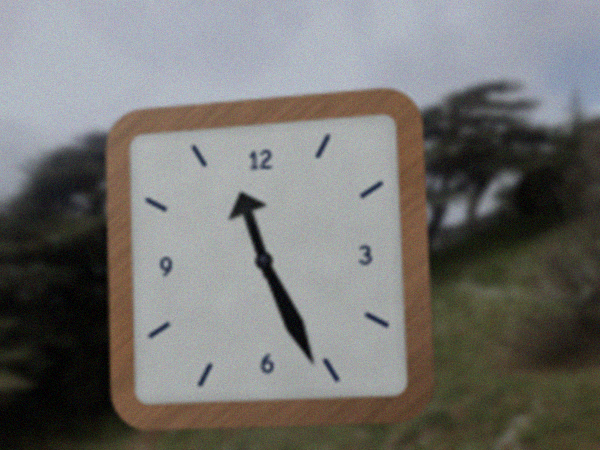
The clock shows 11 h 26 min
